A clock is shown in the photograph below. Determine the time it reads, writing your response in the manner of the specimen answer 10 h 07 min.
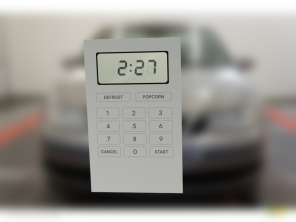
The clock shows 2 h 27 min
